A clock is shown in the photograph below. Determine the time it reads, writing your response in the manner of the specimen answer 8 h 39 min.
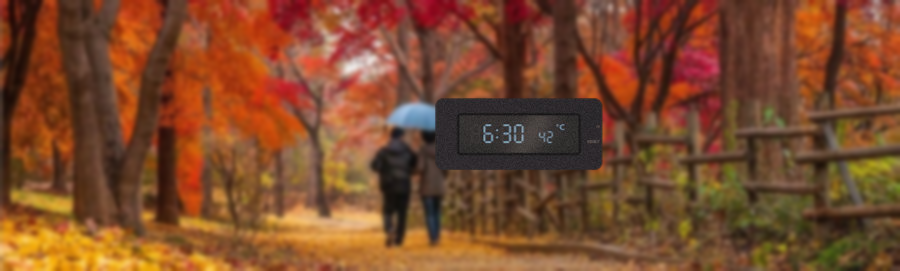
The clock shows 6 h 30 min
